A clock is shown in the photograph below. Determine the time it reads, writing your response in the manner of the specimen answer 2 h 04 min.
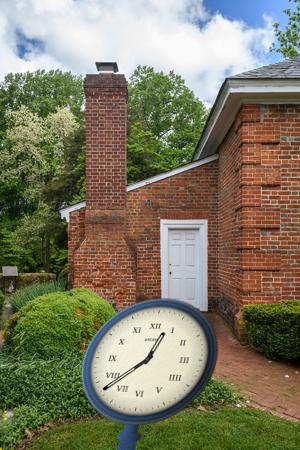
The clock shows 12 h 38 min
